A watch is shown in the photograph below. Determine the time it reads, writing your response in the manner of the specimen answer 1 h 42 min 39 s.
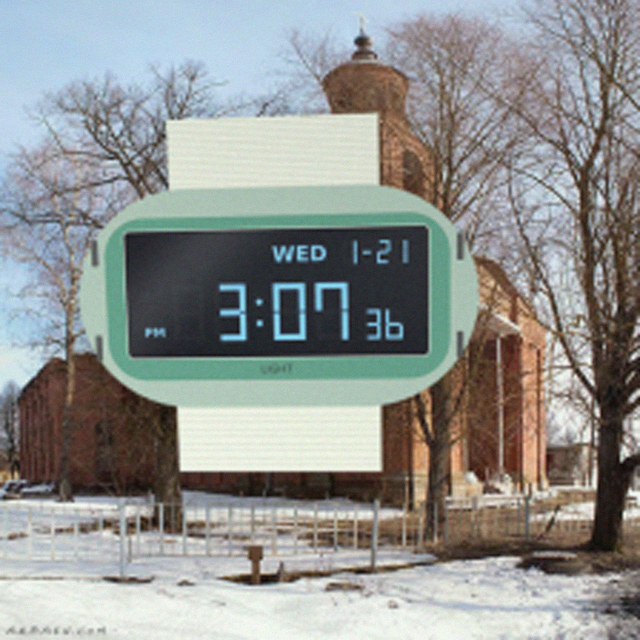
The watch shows 3 h 07 min 36 s
